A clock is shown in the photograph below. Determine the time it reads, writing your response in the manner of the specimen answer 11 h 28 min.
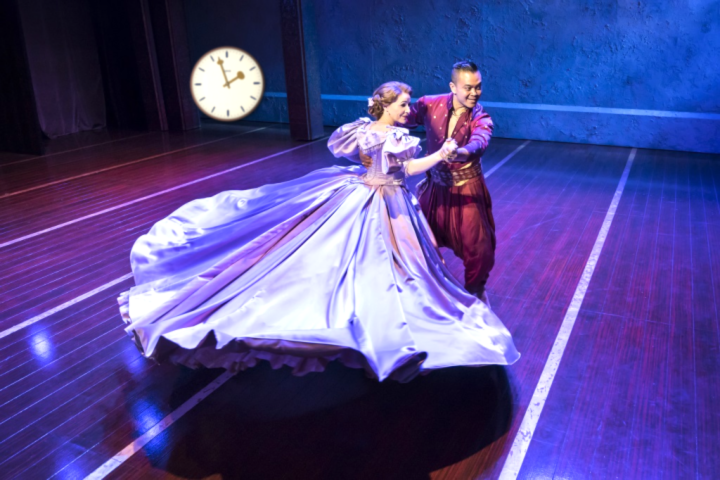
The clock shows 1 h 57 min
